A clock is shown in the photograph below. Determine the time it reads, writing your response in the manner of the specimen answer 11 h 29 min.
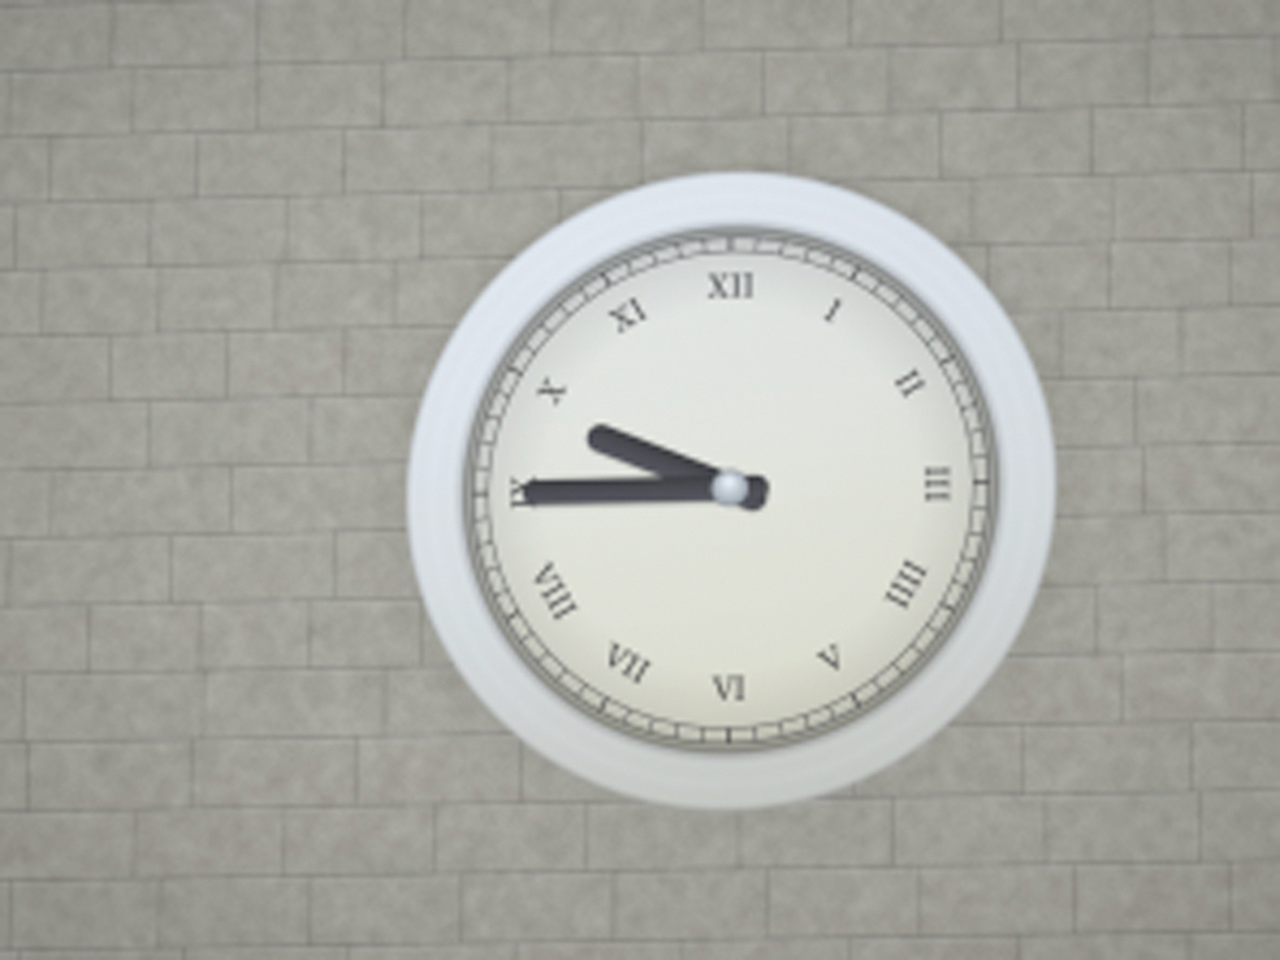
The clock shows 9 h 45 min
